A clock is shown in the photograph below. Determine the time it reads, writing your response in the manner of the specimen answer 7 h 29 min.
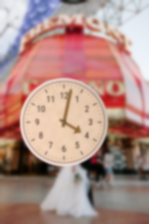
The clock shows 4 h 02 min
